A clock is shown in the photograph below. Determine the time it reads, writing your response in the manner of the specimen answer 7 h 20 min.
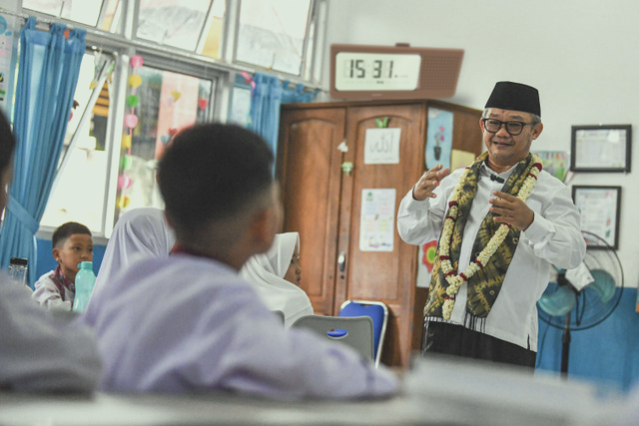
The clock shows 15 h 31 min
